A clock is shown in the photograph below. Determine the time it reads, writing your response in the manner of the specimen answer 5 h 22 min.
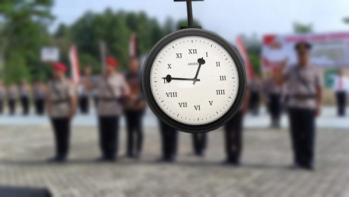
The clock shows 12 h 46 min
